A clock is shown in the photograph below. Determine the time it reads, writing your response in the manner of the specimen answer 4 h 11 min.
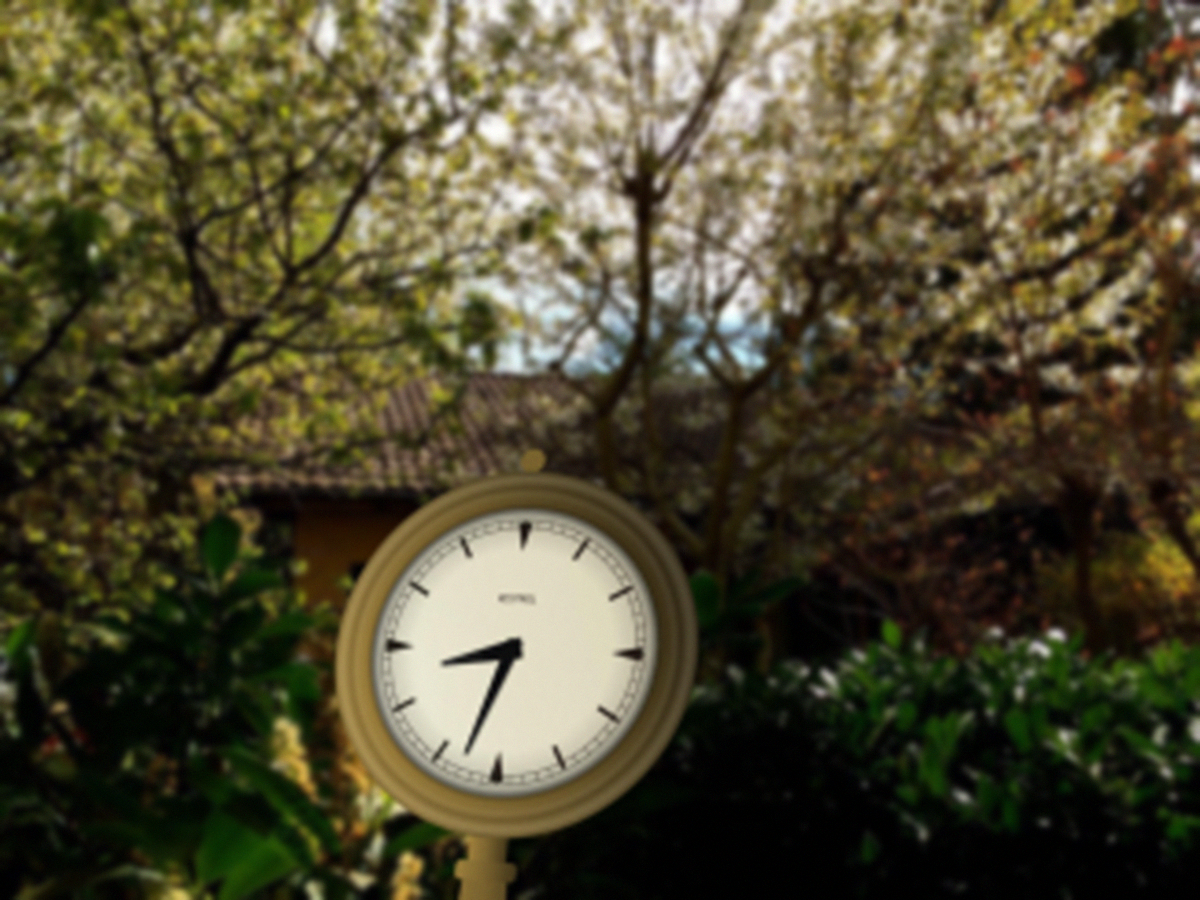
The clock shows 8 h 33 min
